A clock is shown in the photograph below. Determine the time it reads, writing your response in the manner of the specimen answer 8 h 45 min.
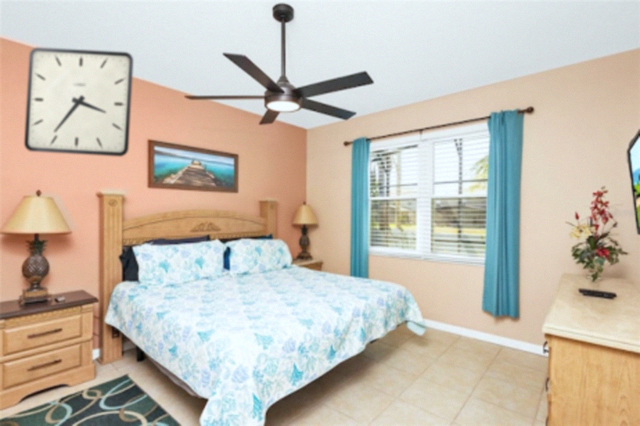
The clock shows 3 h 36 min
